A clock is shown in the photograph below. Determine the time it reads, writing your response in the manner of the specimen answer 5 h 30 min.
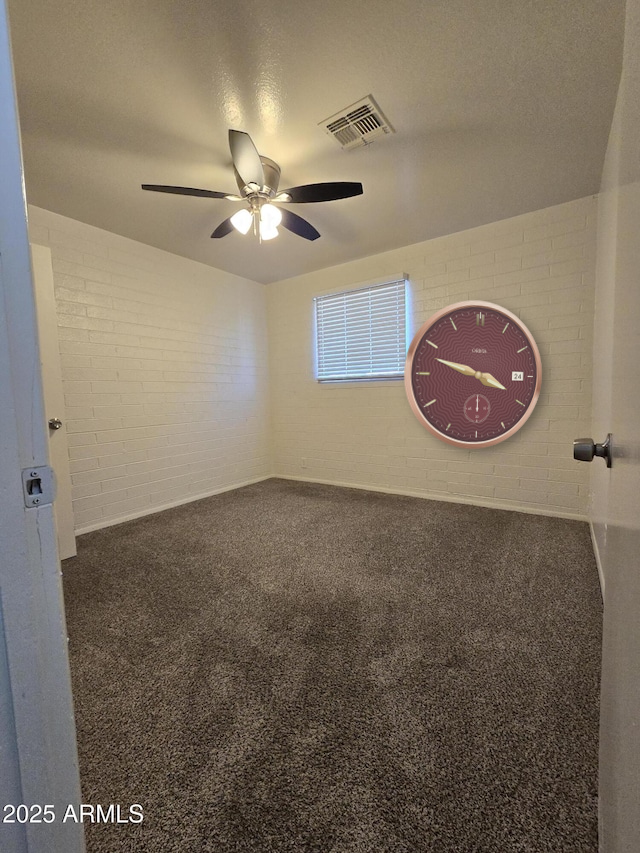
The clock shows 3 h 48 min
